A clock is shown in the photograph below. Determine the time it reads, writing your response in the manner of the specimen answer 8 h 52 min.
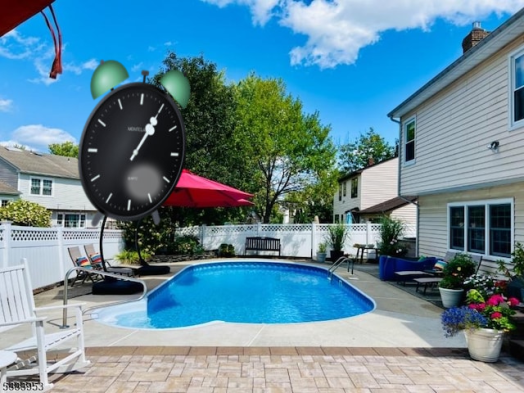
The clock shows 1 h 05 min
